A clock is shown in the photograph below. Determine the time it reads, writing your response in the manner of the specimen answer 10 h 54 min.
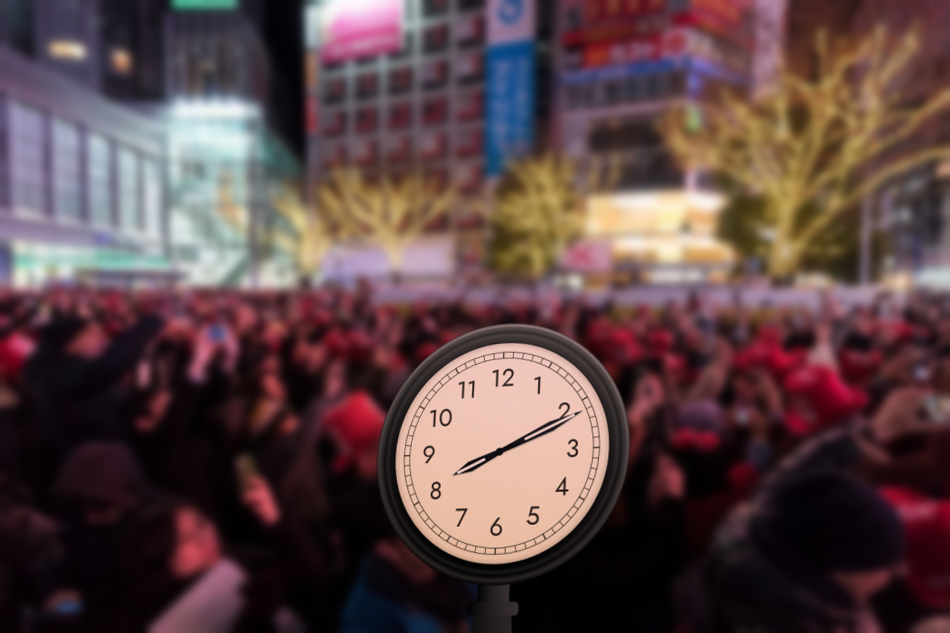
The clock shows 8 h 11 min
